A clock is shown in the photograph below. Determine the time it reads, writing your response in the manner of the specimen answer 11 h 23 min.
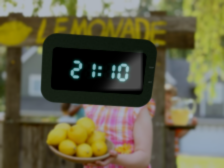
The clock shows 21 h 10 min
